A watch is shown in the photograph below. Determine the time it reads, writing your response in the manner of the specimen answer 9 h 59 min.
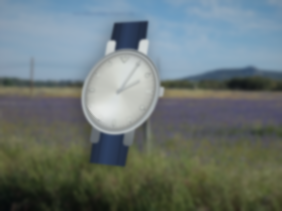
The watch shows 2 h 05 min
